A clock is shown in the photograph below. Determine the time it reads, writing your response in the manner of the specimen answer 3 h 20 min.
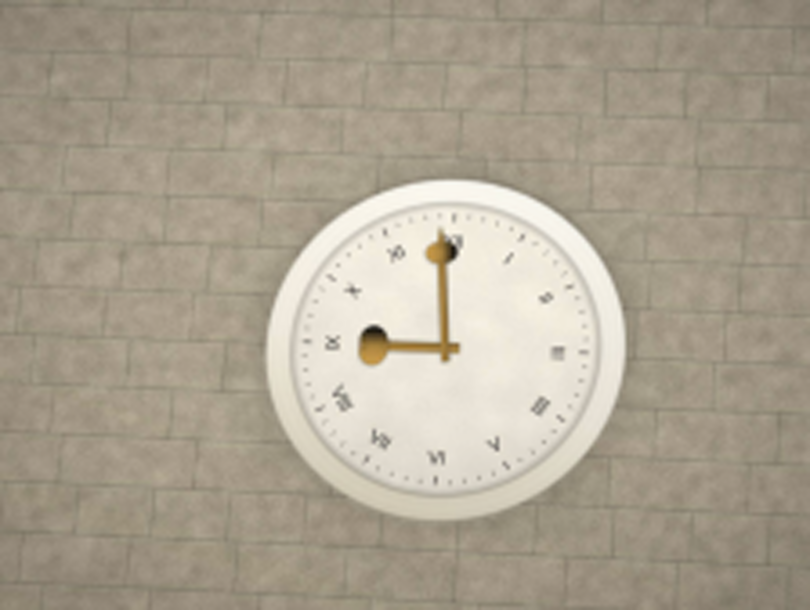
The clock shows 8 h 59 min
